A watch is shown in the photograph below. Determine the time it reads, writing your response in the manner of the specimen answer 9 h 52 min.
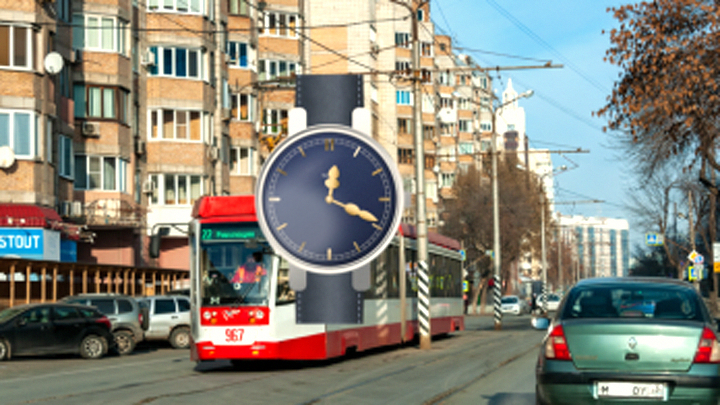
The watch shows 12 h 19 min
